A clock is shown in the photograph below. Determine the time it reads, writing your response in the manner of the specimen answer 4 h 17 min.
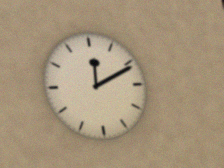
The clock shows 12 h 11 min
